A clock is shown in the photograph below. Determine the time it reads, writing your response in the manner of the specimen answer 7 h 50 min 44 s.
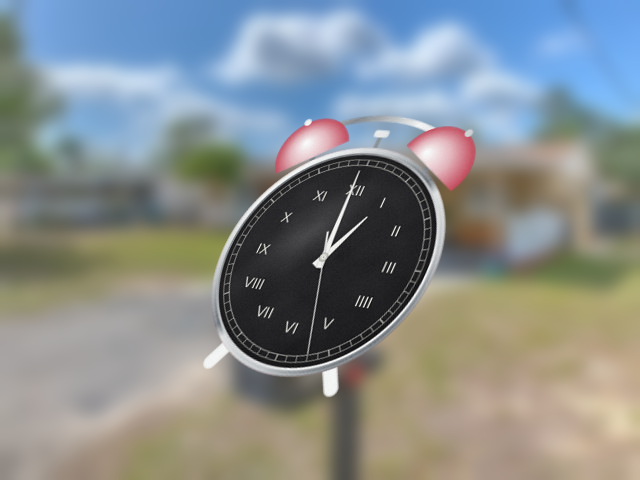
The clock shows 12 h 59 min 27 s
